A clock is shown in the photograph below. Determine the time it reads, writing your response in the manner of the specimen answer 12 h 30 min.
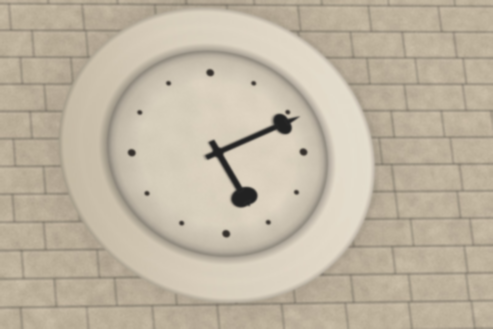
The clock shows 5 h 11 min
